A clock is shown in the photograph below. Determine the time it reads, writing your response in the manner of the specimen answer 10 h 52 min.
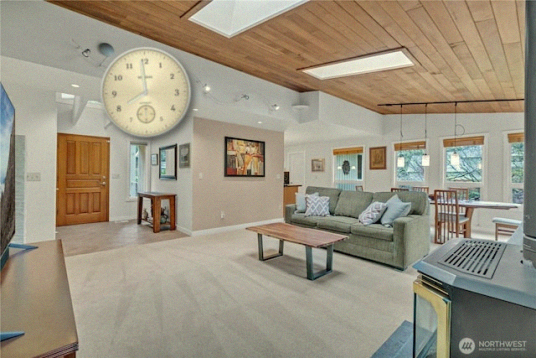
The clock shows 7 h 59 min
